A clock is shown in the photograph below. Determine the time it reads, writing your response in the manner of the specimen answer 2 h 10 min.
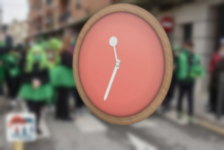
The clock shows 11 h 34 min
